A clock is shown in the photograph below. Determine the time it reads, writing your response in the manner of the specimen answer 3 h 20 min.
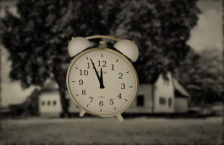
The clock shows 11 h 56 min
